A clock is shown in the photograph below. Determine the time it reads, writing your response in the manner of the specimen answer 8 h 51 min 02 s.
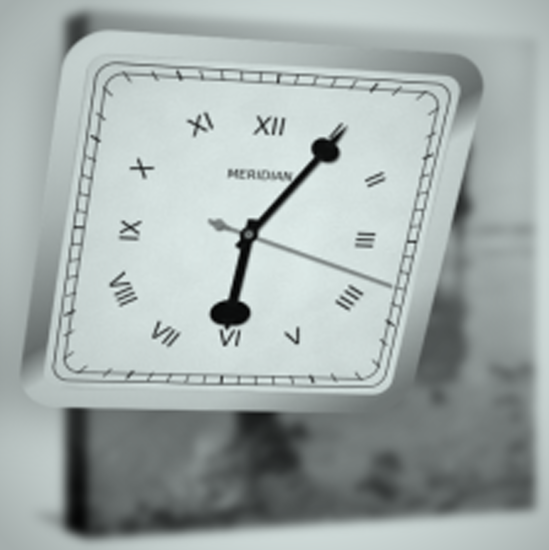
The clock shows 6 h 05 min 18 s
